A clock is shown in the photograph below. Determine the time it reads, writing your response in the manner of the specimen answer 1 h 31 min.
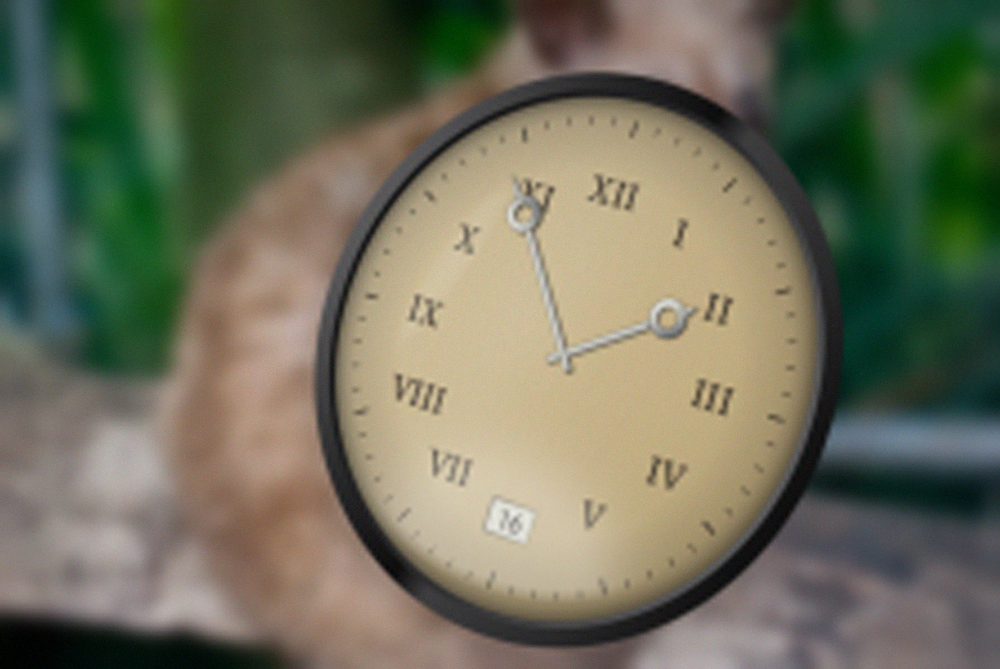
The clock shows 1 h 54 min
